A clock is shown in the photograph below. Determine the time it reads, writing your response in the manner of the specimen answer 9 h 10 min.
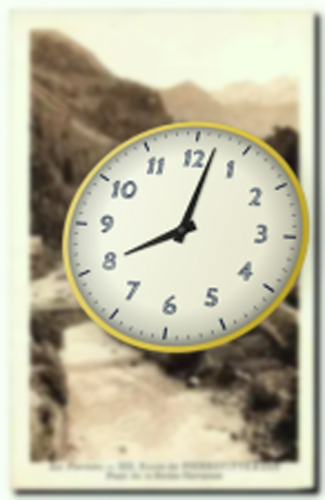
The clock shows 8 h 02 min
